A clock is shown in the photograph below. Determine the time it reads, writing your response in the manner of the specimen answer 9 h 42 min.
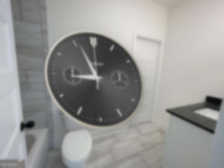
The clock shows 8 h 56 min
